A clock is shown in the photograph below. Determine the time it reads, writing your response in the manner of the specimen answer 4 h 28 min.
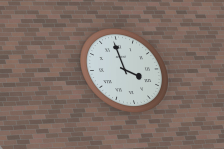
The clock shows 3 h 59 min
